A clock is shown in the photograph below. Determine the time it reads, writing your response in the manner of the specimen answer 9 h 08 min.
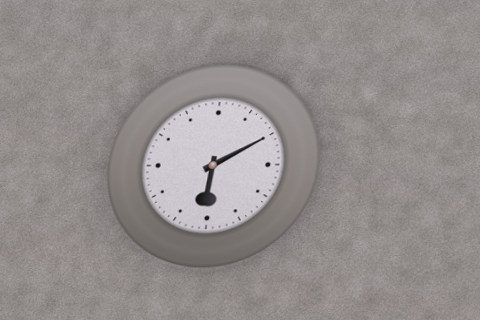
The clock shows 6 h 10 min
